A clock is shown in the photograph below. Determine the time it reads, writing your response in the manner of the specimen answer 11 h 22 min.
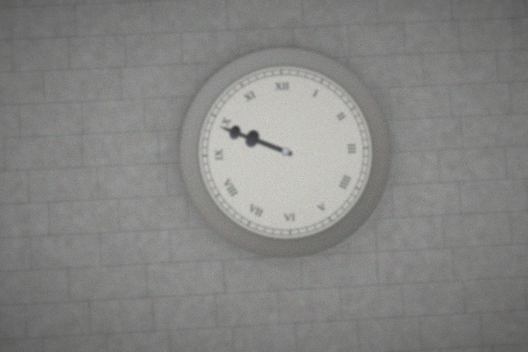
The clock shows 9 h 49 min
